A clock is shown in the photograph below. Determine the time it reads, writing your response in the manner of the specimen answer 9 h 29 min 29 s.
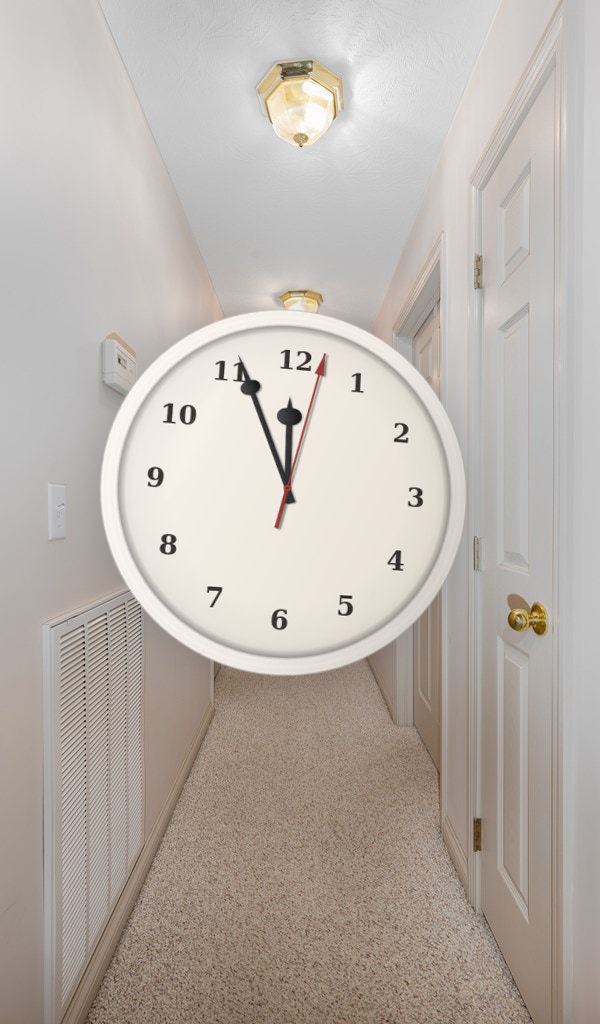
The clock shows 11 h 56 min 02 s
